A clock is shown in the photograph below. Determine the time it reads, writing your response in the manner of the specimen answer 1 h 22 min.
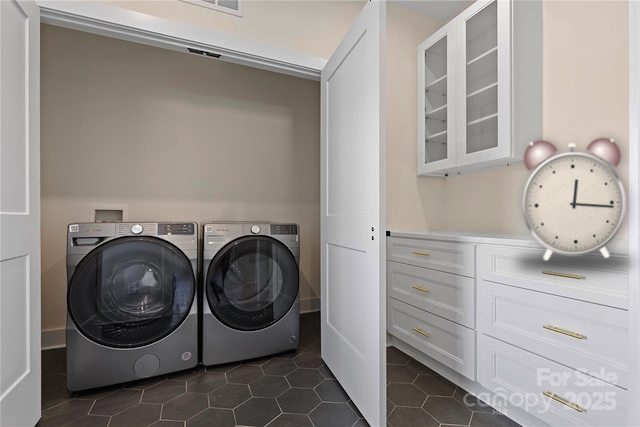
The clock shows 12 h 16 min
